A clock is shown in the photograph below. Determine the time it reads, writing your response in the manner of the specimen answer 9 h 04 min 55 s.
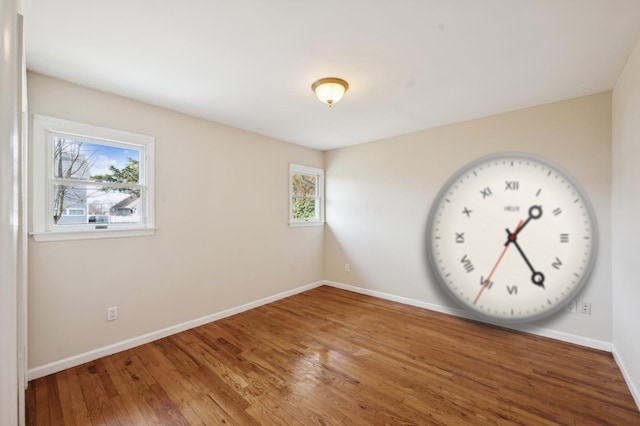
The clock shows 1 h 24 min 35 s
